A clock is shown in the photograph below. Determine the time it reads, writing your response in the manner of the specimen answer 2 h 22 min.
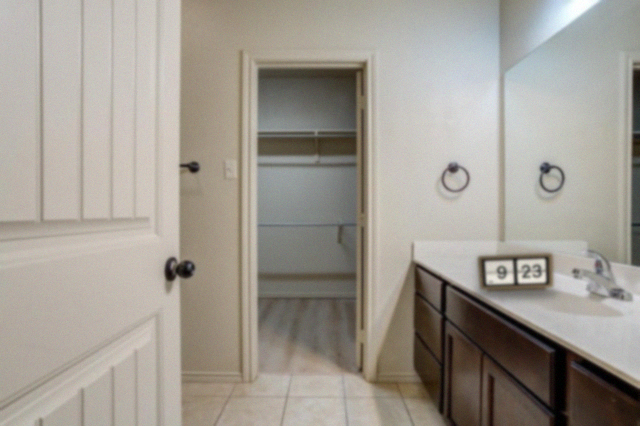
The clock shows 9 h 23 min
